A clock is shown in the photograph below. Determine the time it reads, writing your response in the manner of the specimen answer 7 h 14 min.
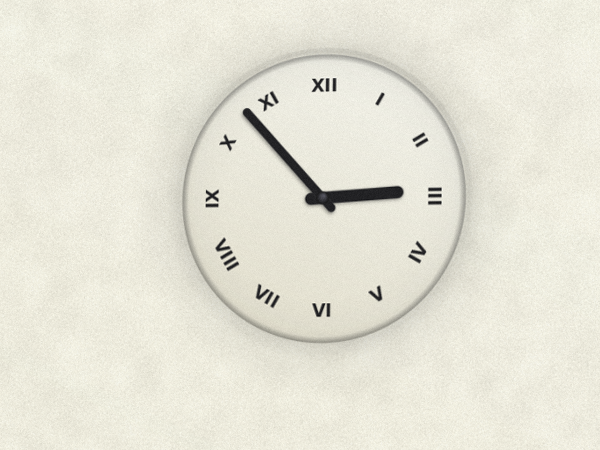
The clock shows 2 h 53 min
